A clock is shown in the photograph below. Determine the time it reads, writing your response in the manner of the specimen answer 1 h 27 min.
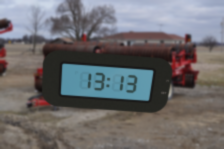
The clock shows 13 h 13 min
